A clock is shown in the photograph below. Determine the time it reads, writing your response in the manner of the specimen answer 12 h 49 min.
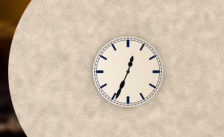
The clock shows 12 h 34 min
